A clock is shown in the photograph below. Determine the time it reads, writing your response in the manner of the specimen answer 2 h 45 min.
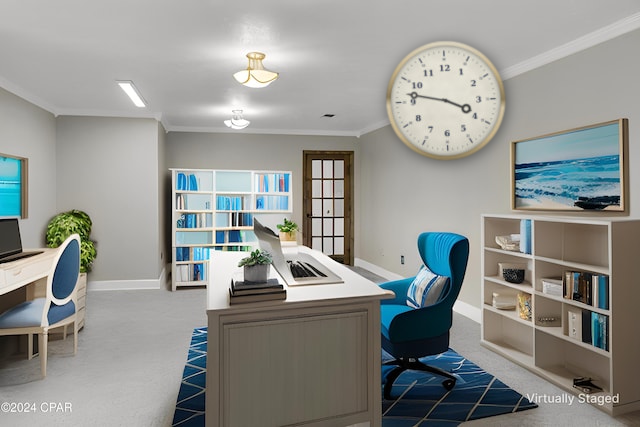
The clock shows 3 h 47 min
